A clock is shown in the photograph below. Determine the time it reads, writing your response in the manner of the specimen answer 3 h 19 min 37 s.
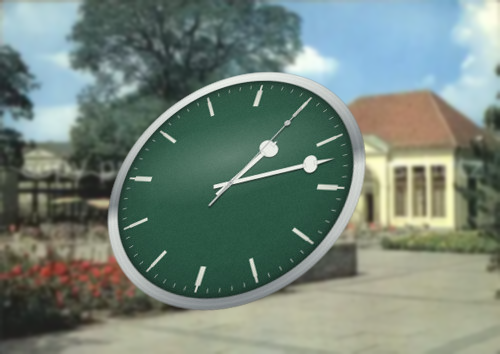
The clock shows 1 h 12 min 05 s
